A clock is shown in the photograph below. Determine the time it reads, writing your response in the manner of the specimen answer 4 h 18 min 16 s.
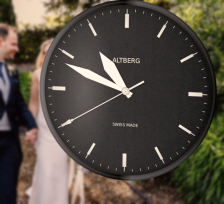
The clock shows 10 h 48 min 40 s
